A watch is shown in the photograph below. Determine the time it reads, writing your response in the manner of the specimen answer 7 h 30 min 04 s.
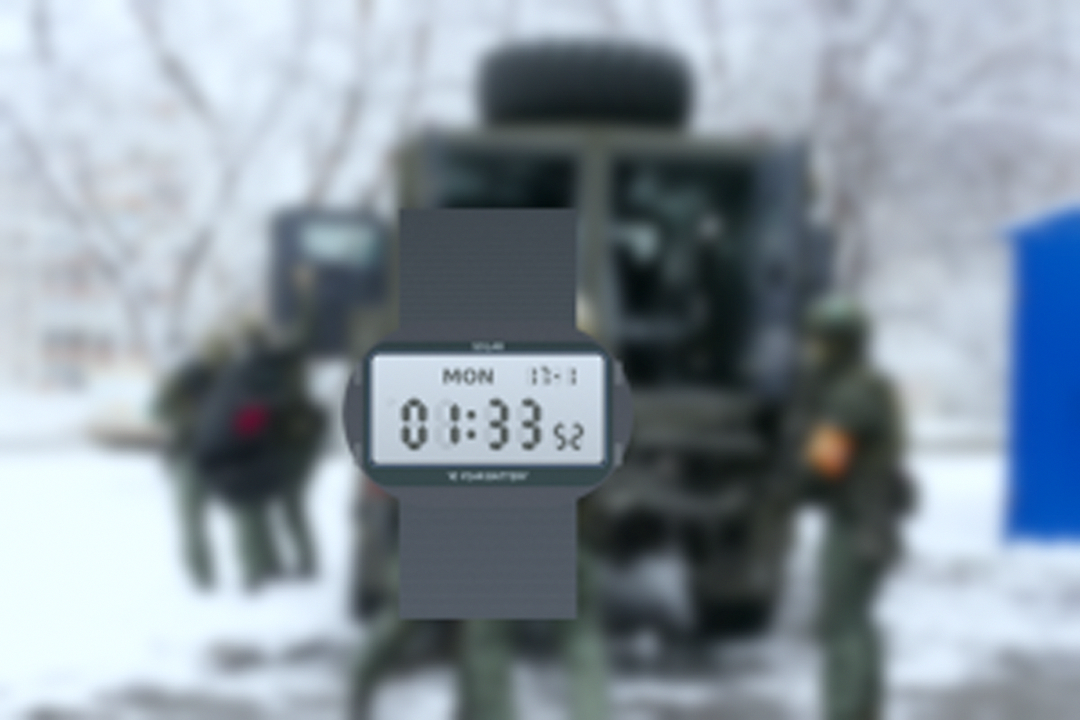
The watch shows 1 h 33 min 52 s
